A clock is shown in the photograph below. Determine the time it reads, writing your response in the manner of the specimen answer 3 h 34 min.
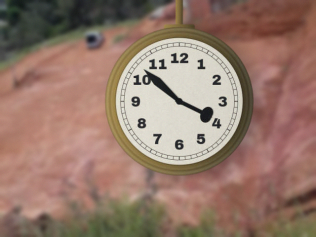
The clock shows 3 h 52 min
